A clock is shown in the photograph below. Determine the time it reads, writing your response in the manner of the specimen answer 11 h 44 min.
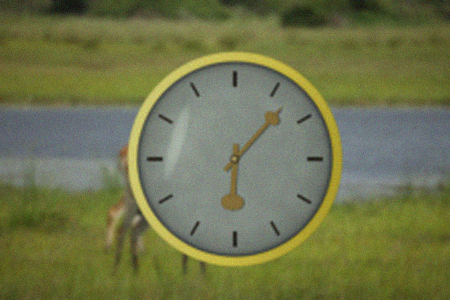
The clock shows 6 h 07 min
